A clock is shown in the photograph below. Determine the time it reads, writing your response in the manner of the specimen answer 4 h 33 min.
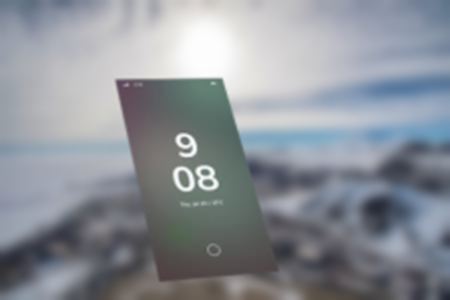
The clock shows 9 h 08 min
